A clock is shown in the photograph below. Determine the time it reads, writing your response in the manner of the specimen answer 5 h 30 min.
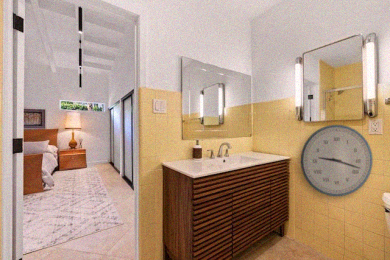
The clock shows 9 h 18 min
